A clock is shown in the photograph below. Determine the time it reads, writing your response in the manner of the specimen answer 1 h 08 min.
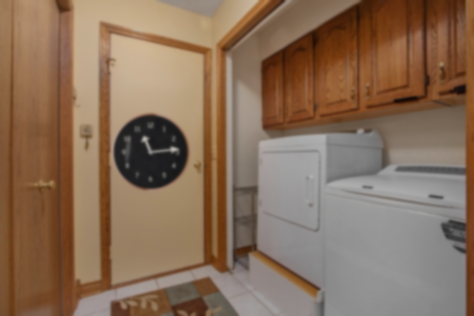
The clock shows 11 h 14 min
